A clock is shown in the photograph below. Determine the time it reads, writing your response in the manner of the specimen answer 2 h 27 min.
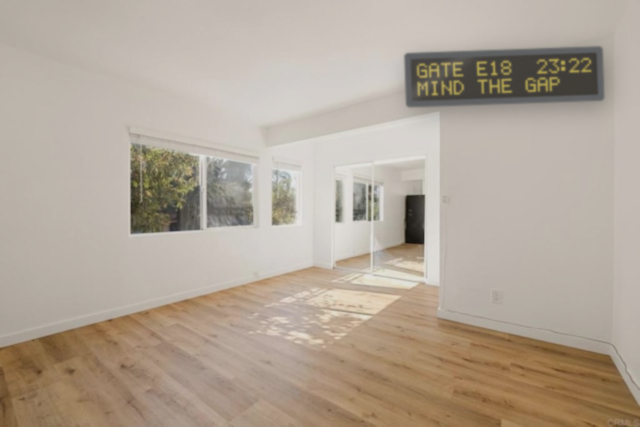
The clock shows 23 h 22 min
